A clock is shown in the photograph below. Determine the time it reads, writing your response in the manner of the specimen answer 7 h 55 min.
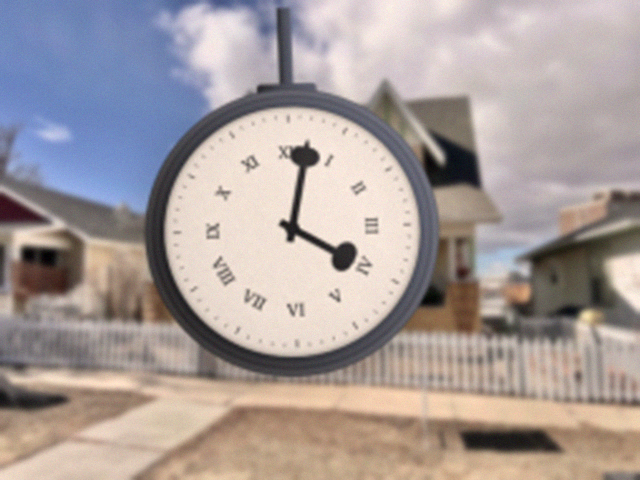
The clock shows 4 h 02 min
